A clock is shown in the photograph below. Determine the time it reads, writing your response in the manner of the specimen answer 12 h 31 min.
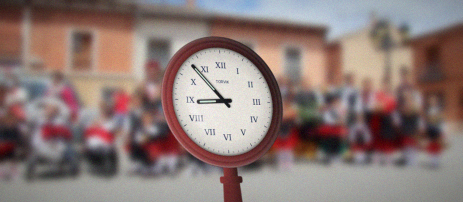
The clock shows 8 h 53 min
